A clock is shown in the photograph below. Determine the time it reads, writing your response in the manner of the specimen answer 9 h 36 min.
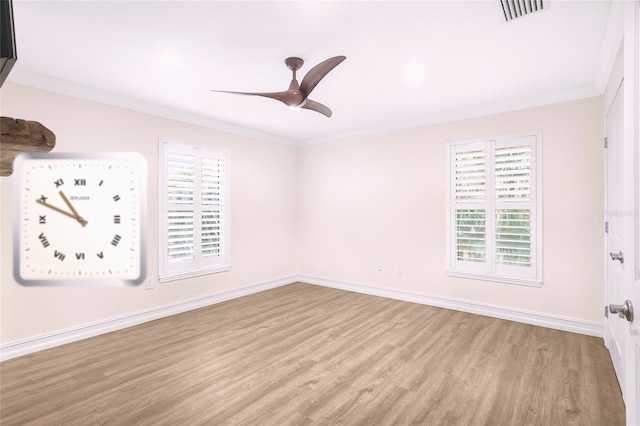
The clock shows 10 h 49 min
